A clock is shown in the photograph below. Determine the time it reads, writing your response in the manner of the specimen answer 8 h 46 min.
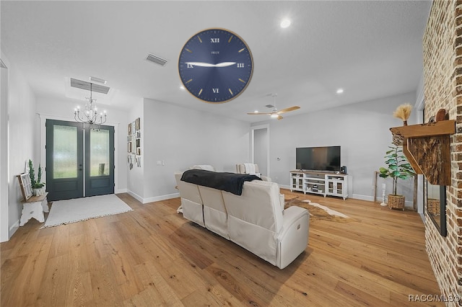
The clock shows 2 h 46 min
